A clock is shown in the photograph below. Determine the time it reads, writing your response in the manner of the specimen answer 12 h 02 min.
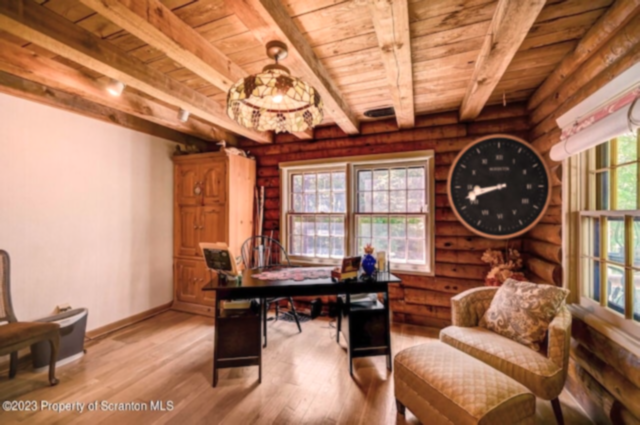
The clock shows 8 h 42 min
